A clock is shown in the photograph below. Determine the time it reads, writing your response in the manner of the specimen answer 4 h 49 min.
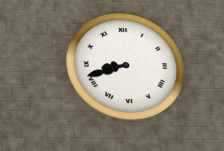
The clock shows 8 h 42 min
